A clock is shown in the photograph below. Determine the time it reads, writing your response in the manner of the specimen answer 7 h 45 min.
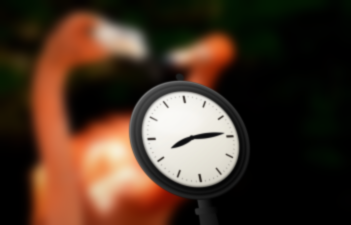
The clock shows 8 h 14 min
